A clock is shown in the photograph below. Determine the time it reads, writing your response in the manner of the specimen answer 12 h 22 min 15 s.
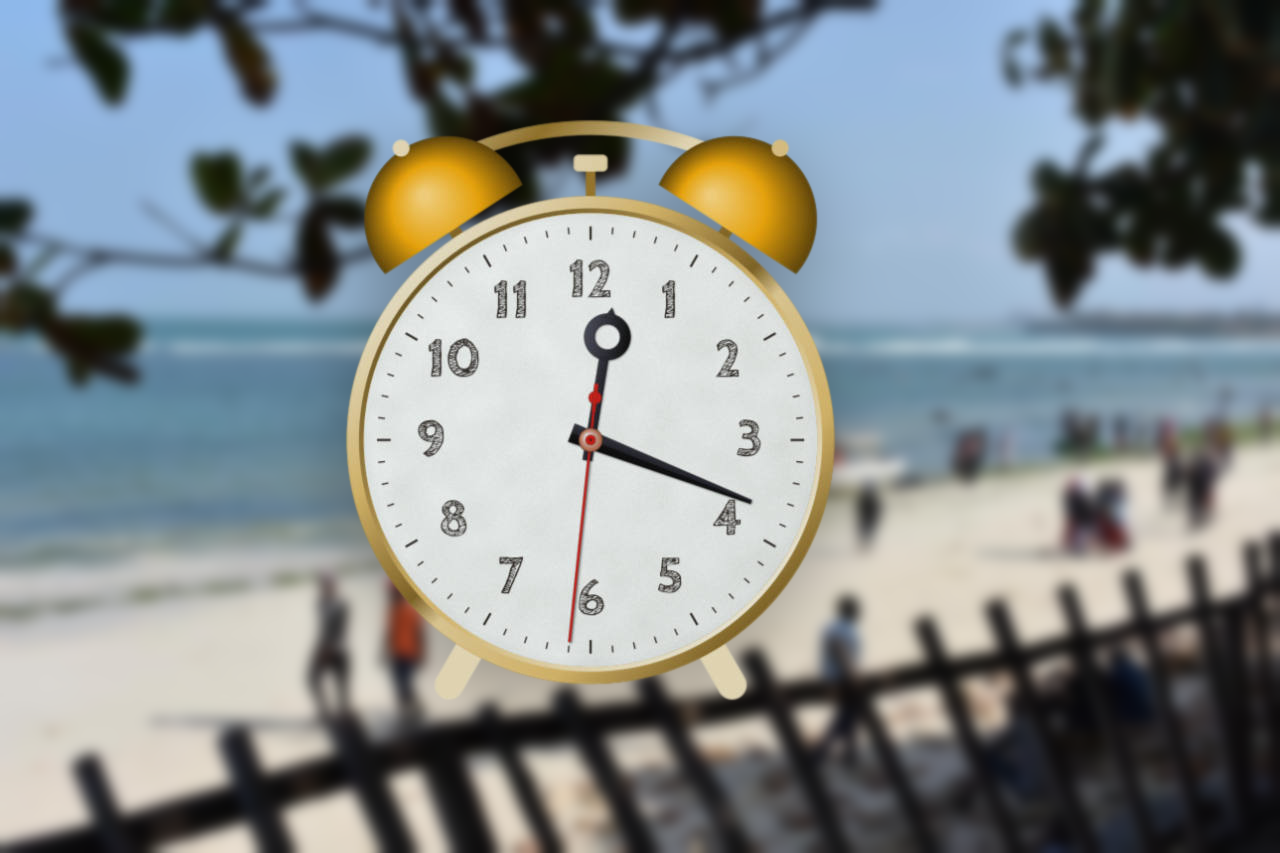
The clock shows 12 h 18 min 31 s
